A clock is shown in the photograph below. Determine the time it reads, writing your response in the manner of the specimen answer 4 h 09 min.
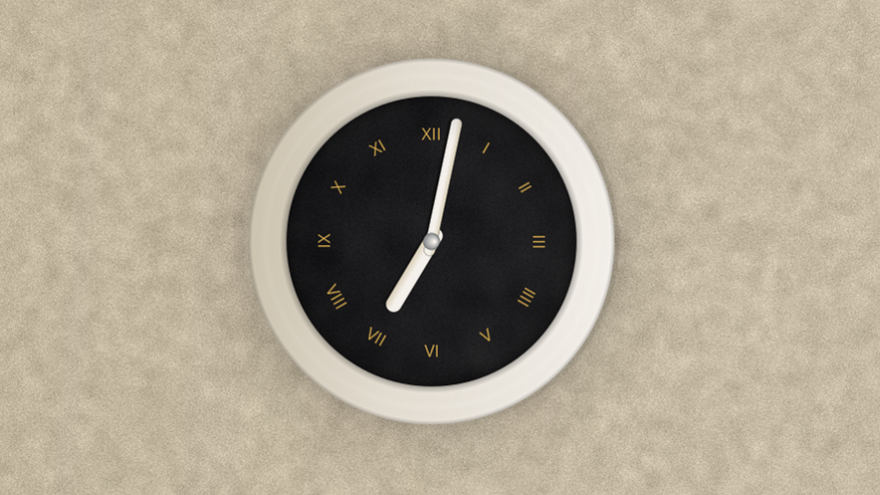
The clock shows 7 h 02 min
